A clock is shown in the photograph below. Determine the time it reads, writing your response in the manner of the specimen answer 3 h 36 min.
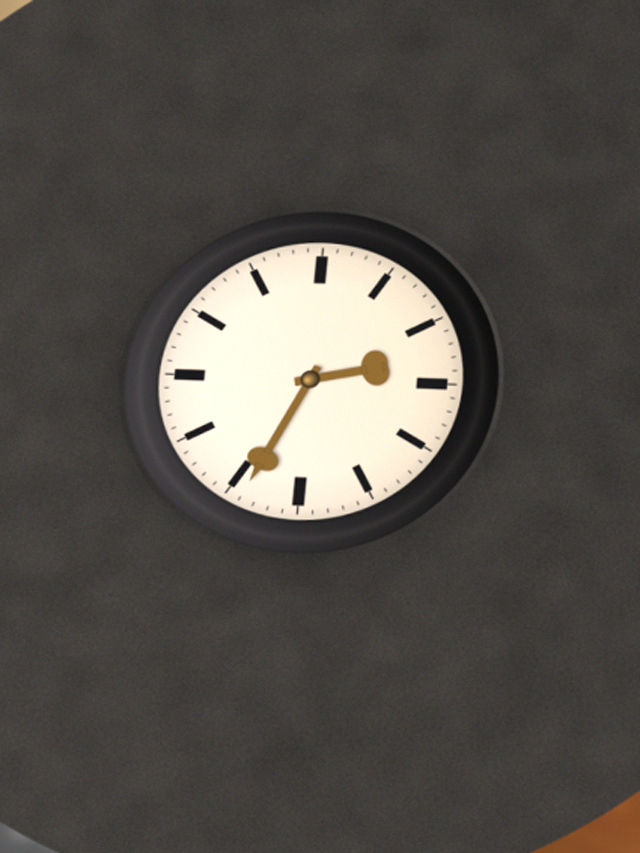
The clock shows 2 h 34 min
